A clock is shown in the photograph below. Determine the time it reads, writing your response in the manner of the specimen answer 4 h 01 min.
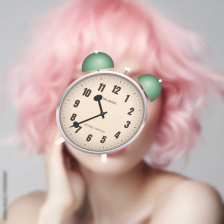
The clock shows 10 h 37 min
